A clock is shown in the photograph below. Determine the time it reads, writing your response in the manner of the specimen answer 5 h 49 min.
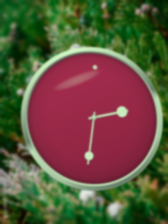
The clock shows 2 h 31 min
